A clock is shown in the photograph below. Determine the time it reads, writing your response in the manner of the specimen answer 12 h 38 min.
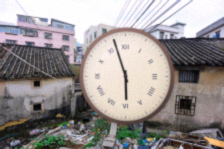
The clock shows 5 h 57 min
